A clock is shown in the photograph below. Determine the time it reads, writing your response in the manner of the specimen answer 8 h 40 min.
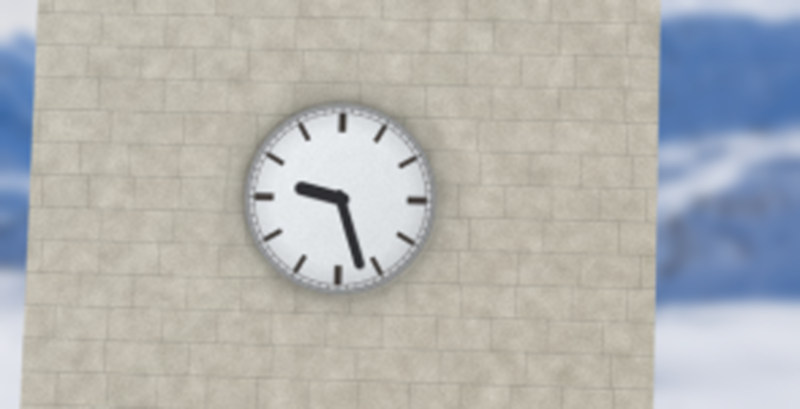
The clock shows 9 h 27 min
